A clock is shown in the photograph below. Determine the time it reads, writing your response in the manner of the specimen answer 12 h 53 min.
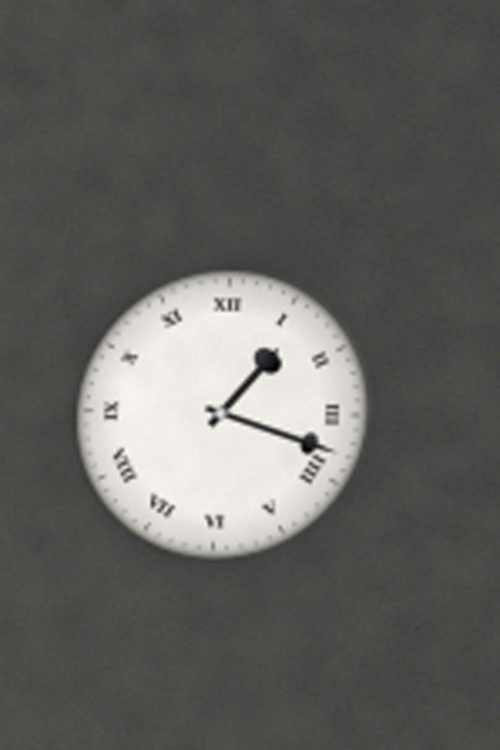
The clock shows 1 h 18 min
